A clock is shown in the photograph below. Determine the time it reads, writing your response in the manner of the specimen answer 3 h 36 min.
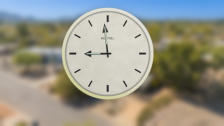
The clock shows 8 h 59 min
